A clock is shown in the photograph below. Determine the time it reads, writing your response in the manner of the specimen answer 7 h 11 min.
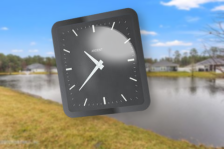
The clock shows 10 h 38 min
